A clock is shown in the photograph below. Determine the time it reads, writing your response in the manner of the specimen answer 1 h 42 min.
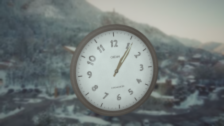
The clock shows 1 h 06 min
